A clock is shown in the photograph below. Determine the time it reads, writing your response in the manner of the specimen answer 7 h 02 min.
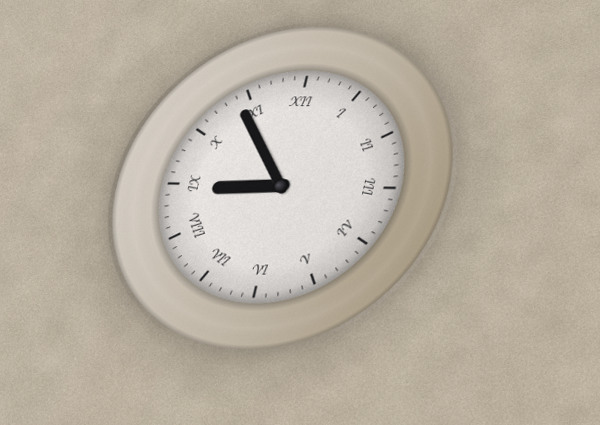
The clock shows 8 h 54 min
